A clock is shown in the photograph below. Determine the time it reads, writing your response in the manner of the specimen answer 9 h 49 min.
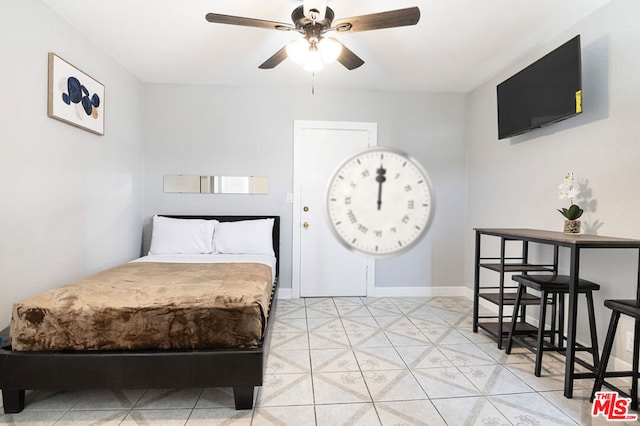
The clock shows 12 h 00 min
